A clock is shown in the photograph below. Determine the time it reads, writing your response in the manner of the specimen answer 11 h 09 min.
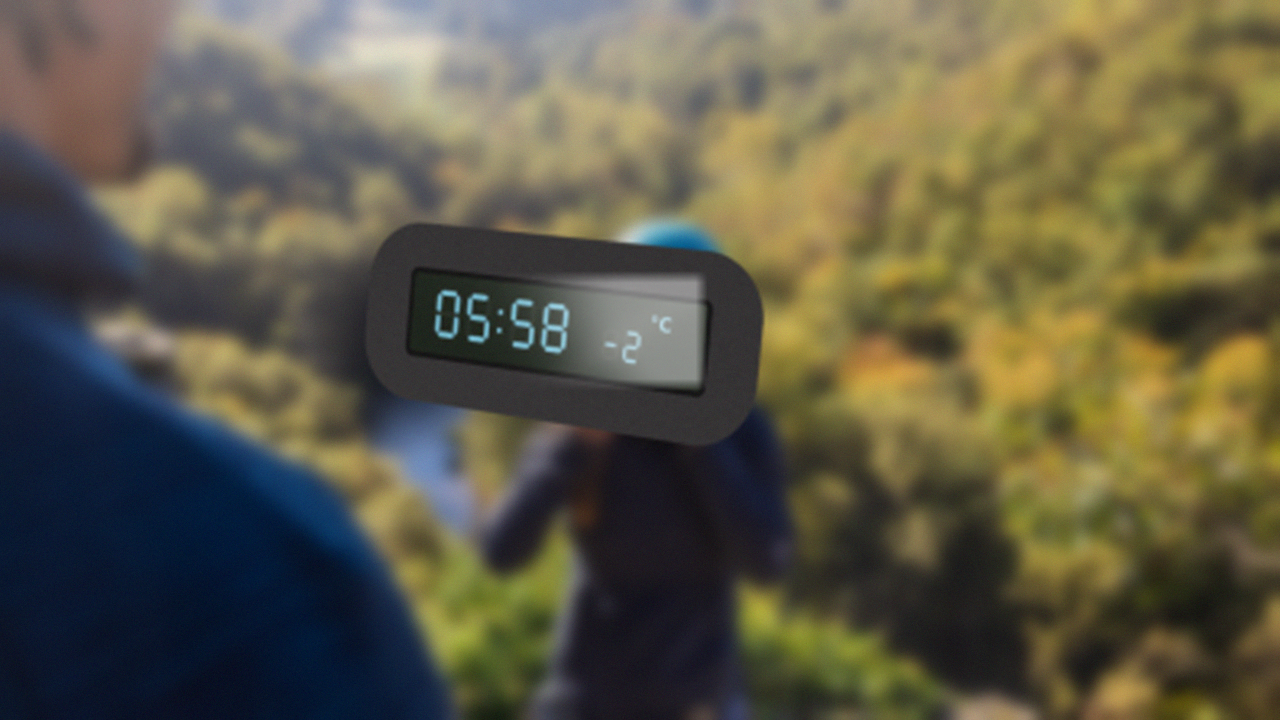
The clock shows 5 h 58 min
